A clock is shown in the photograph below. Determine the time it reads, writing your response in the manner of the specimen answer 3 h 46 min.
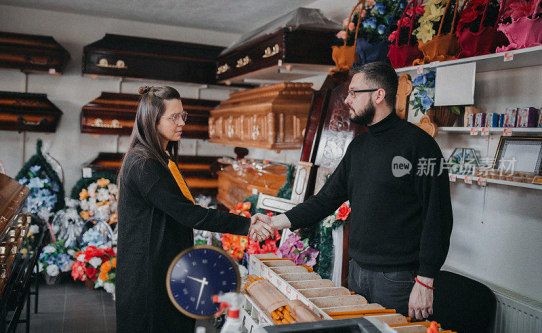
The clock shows 9 h 32 min
